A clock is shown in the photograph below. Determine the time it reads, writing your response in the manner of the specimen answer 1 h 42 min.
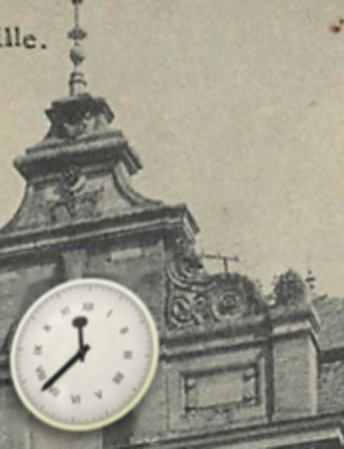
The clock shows 11 h 37 min
